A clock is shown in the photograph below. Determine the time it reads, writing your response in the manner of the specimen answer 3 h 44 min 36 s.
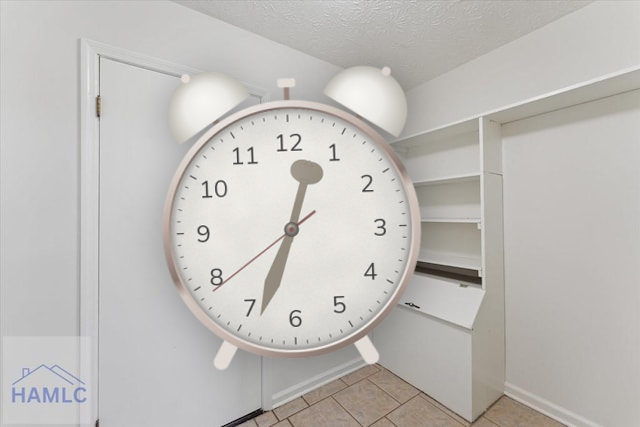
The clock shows 12 h 33 min 39 s
